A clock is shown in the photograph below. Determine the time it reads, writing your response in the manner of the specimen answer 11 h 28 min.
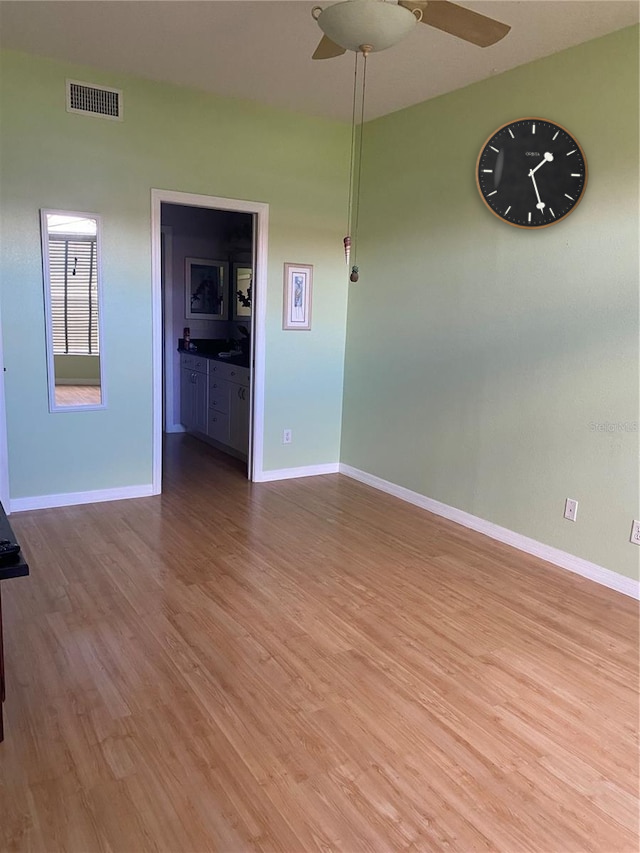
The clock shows 1 h 27 min
